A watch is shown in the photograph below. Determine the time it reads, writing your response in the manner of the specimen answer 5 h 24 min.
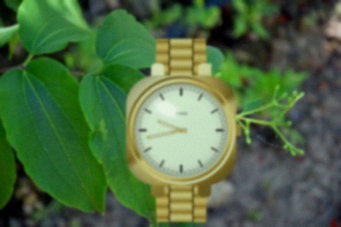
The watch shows 9 h 43 min
